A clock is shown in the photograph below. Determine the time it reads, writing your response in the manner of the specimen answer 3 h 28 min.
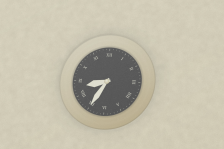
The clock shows 8 h 35 min
